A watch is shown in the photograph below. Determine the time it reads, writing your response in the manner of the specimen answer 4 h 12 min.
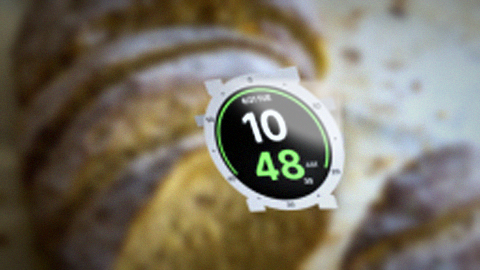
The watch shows 10 h 48 min
